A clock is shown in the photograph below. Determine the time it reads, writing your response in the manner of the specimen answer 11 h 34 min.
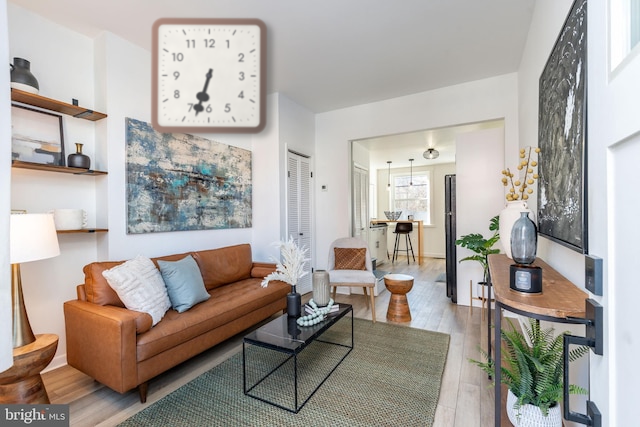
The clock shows 6 h 33 min
